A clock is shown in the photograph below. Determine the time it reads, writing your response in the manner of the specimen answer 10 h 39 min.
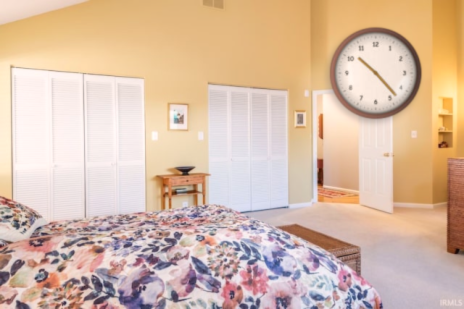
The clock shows 10 h 23 min
